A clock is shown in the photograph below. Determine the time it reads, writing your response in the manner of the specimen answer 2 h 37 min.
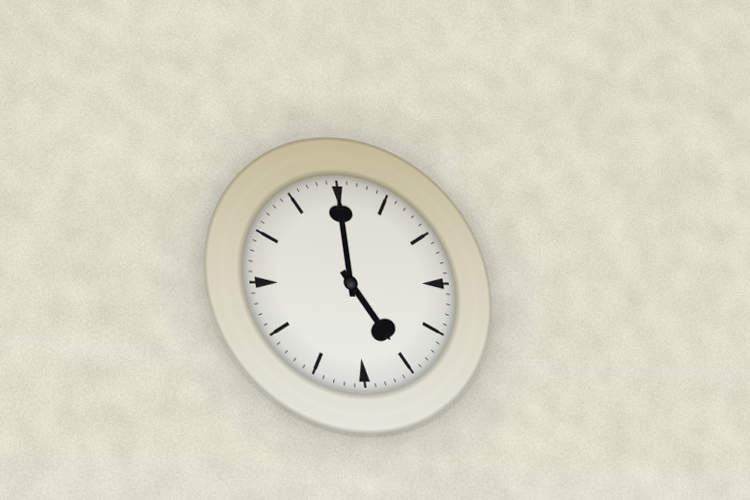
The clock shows 5 h 00 min
